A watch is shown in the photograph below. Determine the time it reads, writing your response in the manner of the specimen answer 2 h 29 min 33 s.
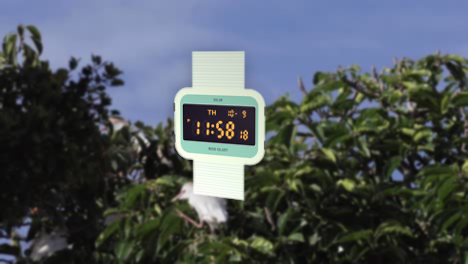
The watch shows 11 h 58 min 18 s
